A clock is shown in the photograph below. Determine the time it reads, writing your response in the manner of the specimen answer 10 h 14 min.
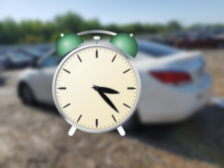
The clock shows 3 h 23 min
